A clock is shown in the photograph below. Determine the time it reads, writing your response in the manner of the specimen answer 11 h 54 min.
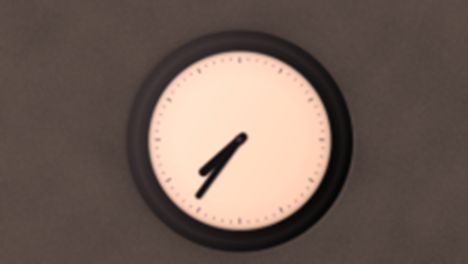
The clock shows 7 h 36 min
